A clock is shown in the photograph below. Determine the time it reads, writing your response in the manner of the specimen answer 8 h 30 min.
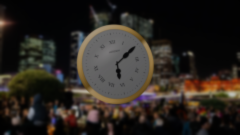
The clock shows 6 h 10 min
